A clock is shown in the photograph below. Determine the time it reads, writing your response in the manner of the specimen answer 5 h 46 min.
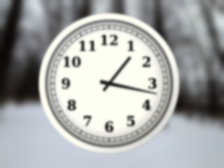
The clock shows 1 h 17 min
